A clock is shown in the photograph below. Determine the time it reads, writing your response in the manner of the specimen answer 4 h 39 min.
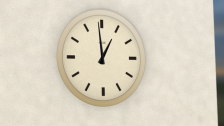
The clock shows 12 h 59 min
